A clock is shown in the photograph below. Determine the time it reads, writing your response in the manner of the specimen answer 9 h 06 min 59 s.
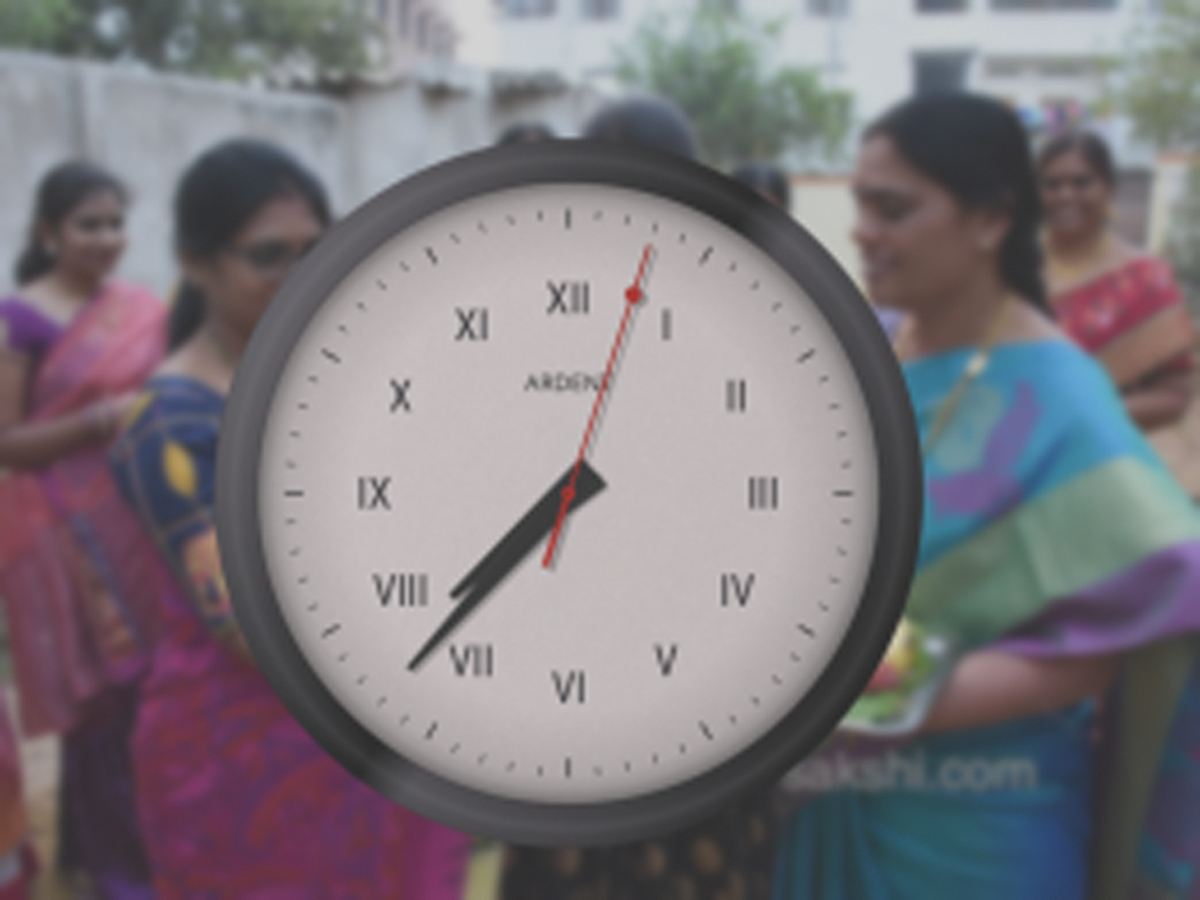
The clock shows 7 h 37 min 03 s
